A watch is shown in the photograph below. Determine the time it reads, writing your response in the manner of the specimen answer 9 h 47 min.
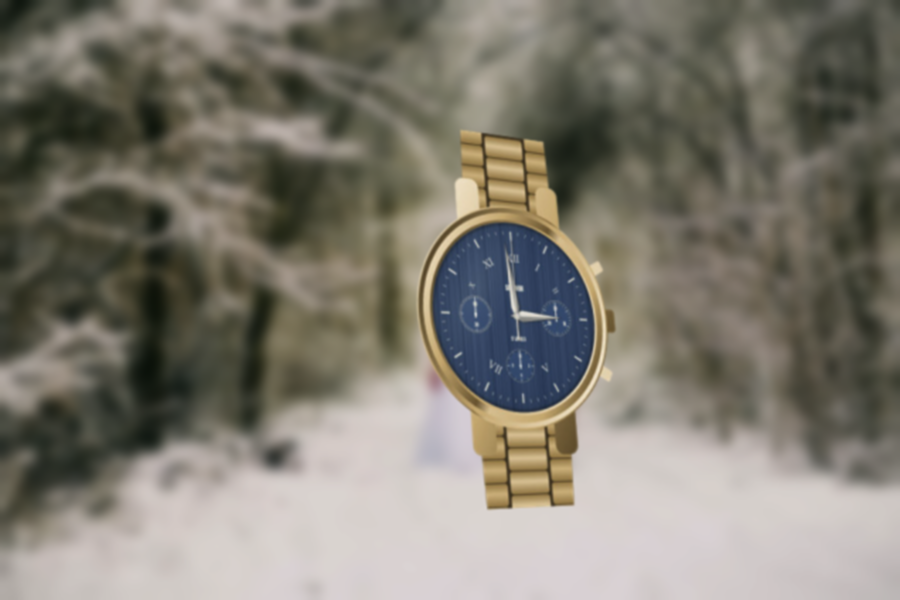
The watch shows 2 h 59 min
